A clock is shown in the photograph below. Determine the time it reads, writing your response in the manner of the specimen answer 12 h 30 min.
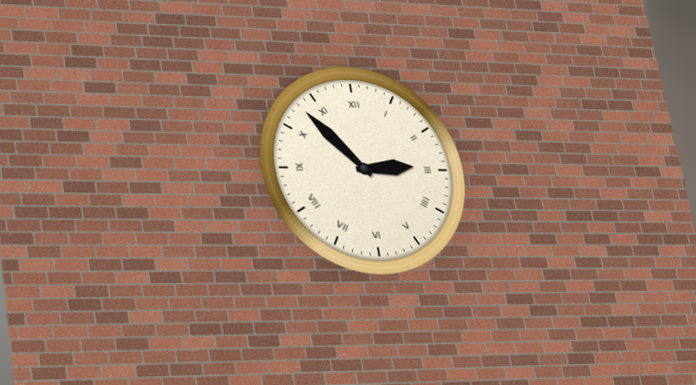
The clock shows 2 h 53 min
